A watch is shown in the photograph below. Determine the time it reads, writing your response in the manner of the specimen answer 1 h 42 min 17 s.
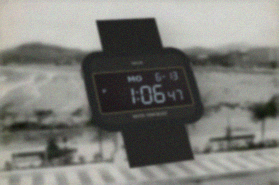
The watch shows 1 h 06 min 47 s
